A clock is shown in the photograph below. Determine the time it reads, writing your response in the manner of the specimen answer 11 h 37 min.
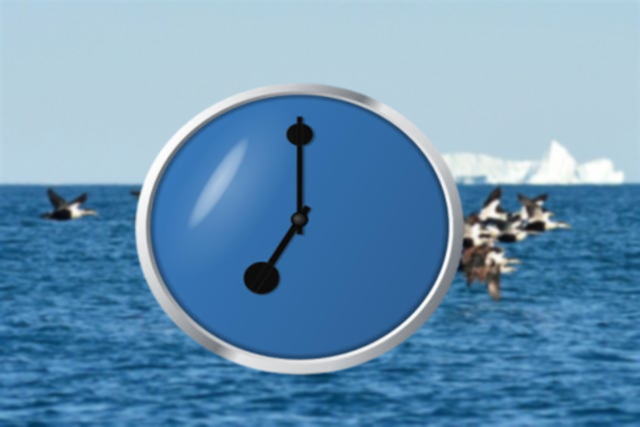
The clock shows 7 h 00 min
